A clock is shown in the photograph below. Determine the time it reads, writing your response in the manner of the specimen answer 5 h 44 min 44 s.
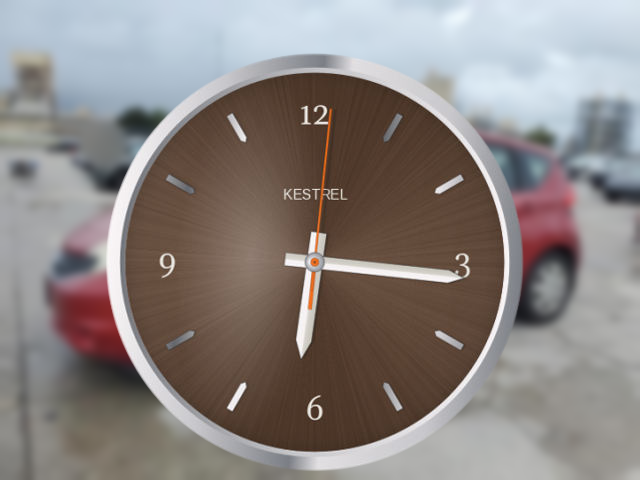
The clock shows 6 h 16 min 01 s
